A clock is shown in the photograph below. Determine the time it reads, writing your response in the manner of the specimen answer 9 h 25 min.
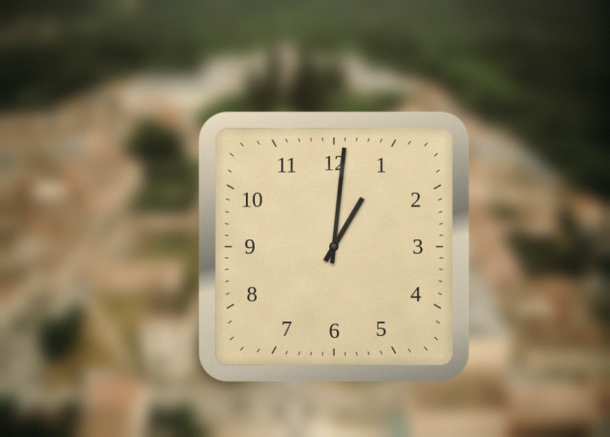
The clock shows 1 h 01 min
